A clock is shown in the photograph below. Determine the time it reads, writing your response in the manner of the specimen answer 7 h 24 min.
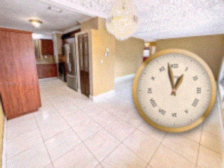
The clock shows 12 h 58 min
